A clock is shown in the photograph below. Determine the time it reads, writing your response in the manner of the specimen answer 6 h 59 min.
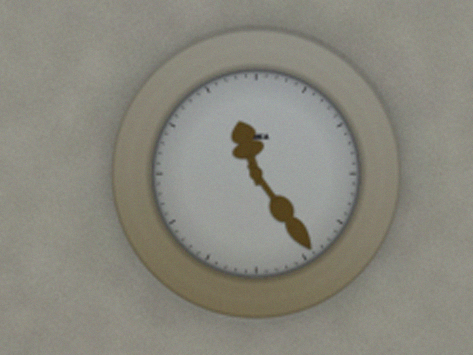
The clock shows 11 h 24 min
